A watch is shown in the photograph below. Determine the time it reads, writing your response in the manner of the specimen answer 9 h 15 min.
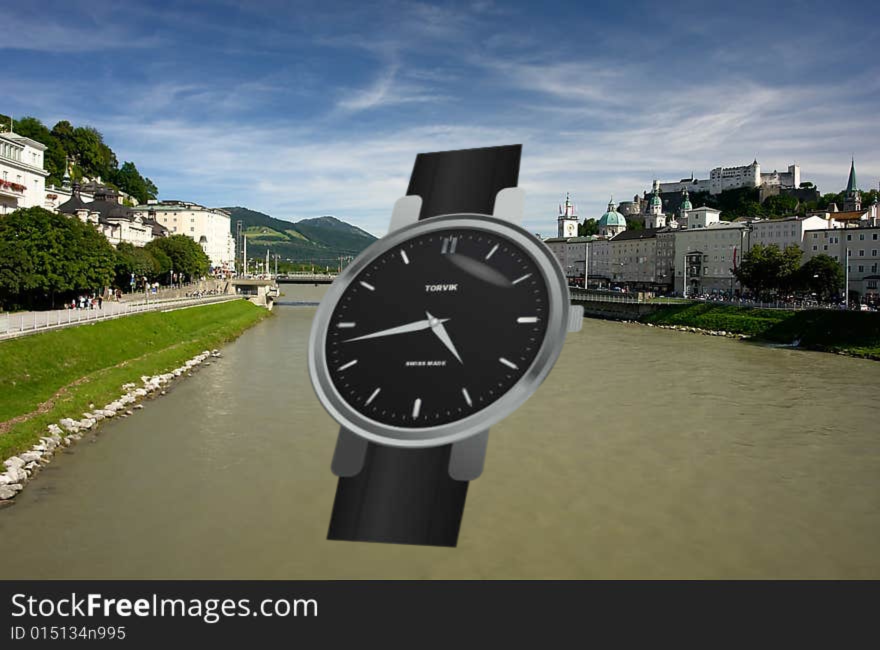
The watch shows 4 h 43 min
